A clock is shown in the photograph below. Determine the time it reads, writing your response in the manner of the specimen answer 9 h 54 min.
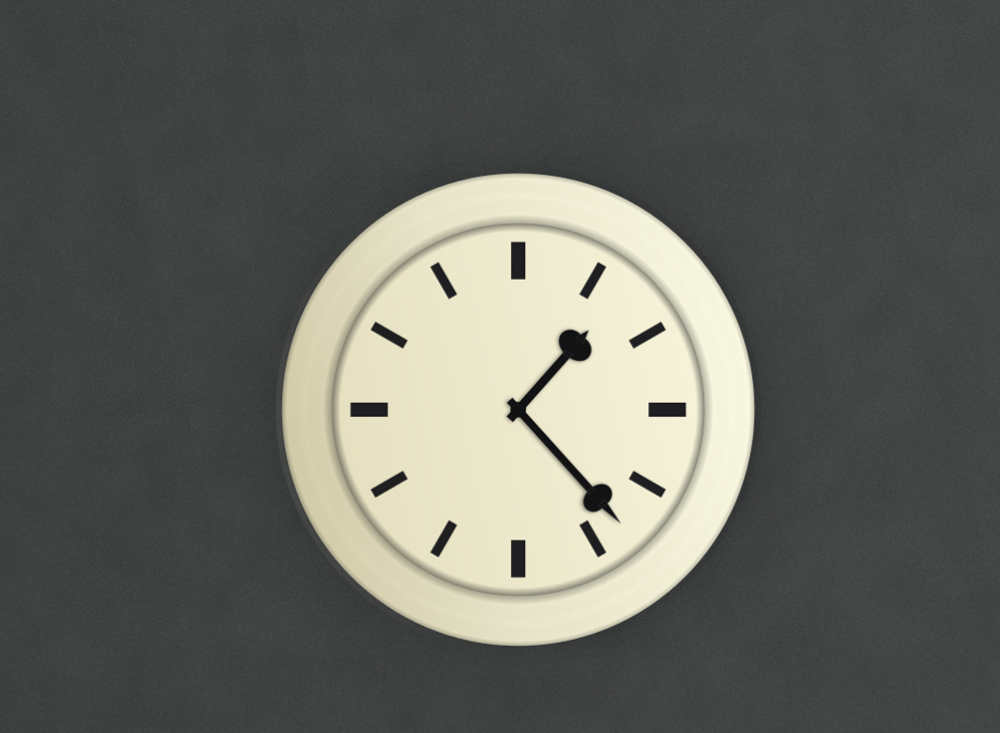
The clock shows 1 h 23 min
